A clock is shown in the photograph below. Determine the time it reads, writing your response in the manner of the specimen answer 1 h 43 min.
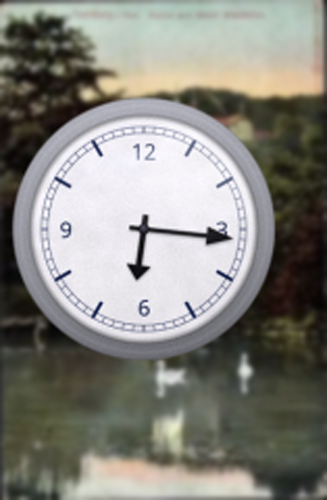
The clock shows 6 h 16 min
